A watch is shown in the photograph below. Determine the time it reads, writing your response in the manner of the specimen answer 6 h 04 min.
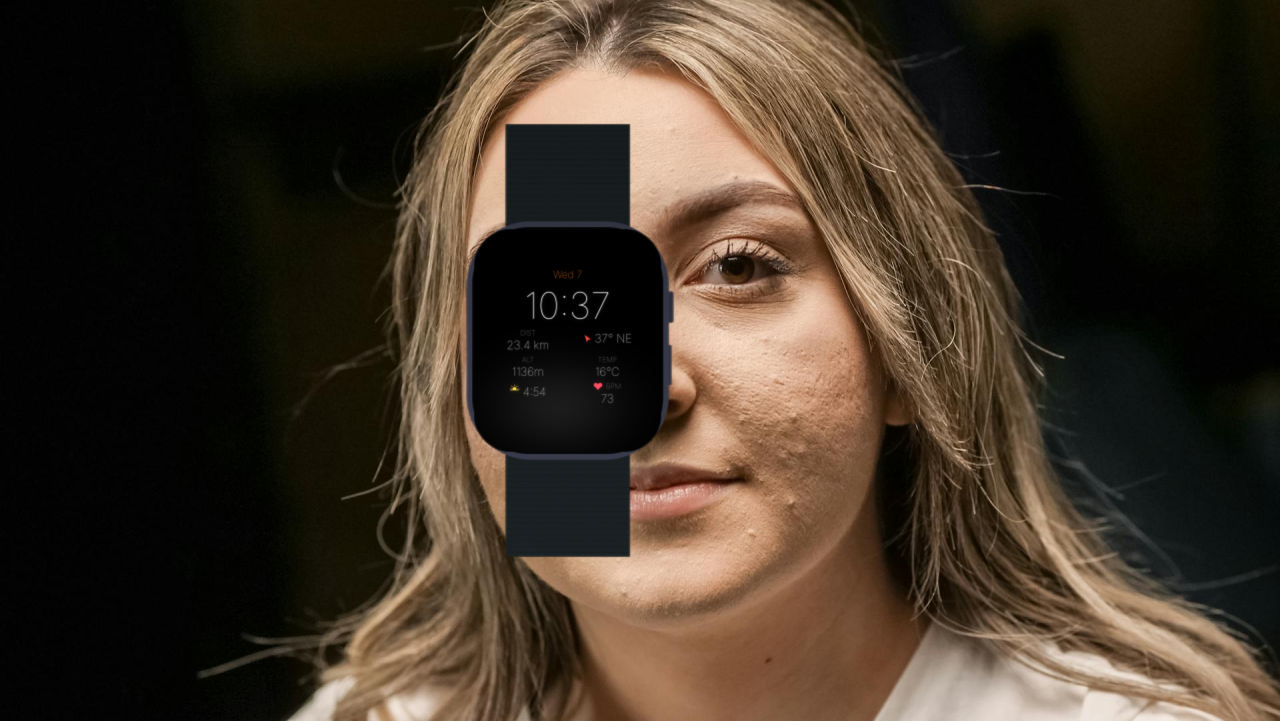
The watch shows 10 h 37 min
